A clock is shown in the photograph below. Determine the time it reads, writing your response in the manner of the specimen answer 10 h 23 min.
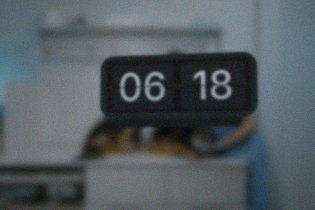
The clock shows 6 h 18 min
